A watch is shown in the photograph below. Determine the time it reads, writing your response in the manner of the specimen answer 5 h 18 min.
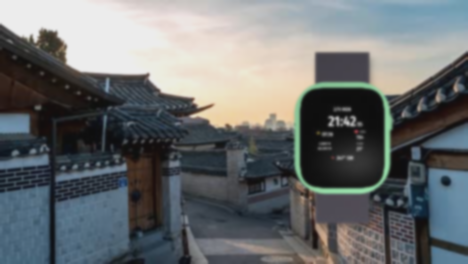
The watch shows 21 h 42 min
